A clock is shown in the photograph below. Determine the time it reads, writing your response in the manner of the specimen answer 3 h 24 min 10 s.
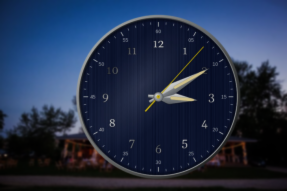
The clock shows 3 h 10 min 07 s
